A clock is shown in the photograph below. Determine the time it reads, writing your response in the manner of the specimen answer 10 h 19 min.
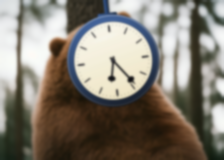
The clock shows 6 h 24 min
